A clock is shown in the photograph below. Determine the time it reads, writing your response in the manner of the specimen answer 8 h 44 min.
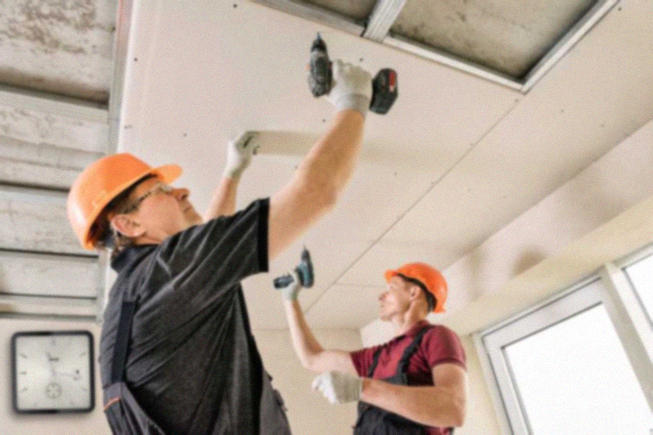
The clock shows 11 h 17 min
